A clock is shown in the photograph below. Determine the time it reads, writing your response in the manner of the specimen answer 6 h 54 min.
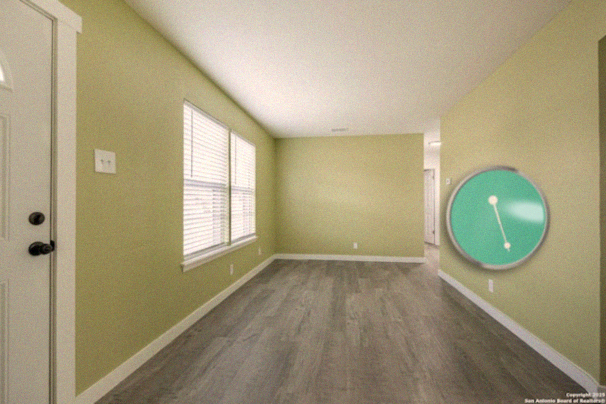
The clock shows 11 h 27 min
